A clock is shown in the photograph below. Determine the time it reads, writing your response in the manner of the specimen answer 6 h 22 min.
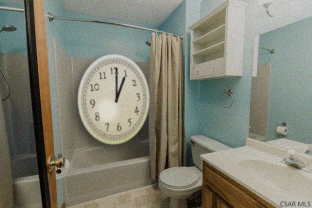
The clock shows 1 h 01 min
